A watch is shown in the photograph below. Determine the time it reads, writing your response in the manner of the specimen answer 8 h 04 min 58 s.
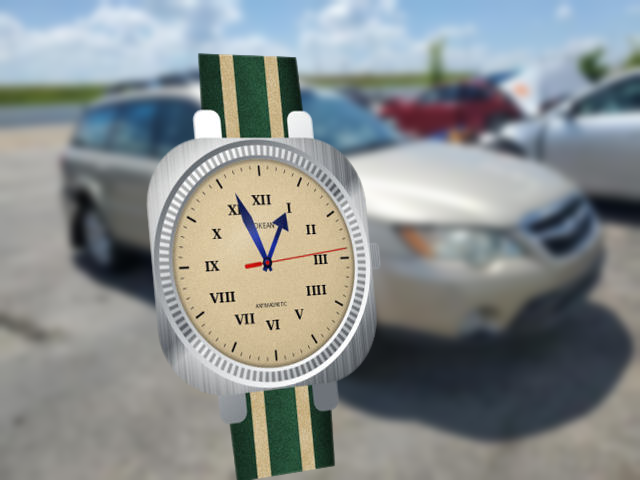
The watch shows 12 h 56 min 14 s
